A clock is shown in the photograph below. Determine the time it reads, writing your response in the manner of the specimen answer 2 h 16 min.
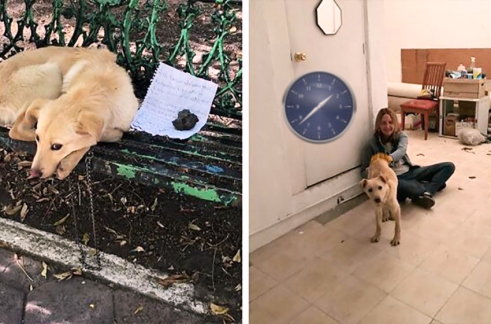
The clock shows 1 h 38 min
